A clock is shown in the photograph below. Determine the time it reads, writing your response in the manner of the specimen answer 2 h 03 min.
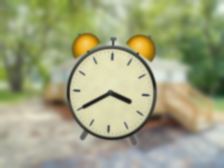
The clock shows 3 h 40 min
